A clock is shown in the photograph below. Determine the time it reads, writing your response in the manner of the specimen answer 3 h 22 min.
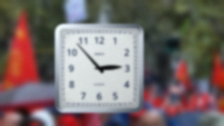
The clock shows 2 h 53 min
